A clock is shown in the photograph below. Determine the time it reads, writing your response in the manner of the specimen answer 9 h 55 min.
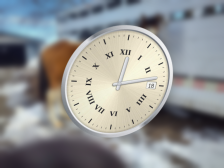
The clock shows 12 h 13 min
